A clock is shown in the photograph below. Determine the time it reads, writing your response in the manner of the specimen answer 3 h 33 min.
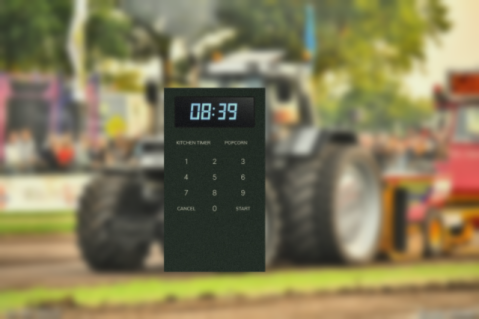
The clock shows 8 h 39 min
